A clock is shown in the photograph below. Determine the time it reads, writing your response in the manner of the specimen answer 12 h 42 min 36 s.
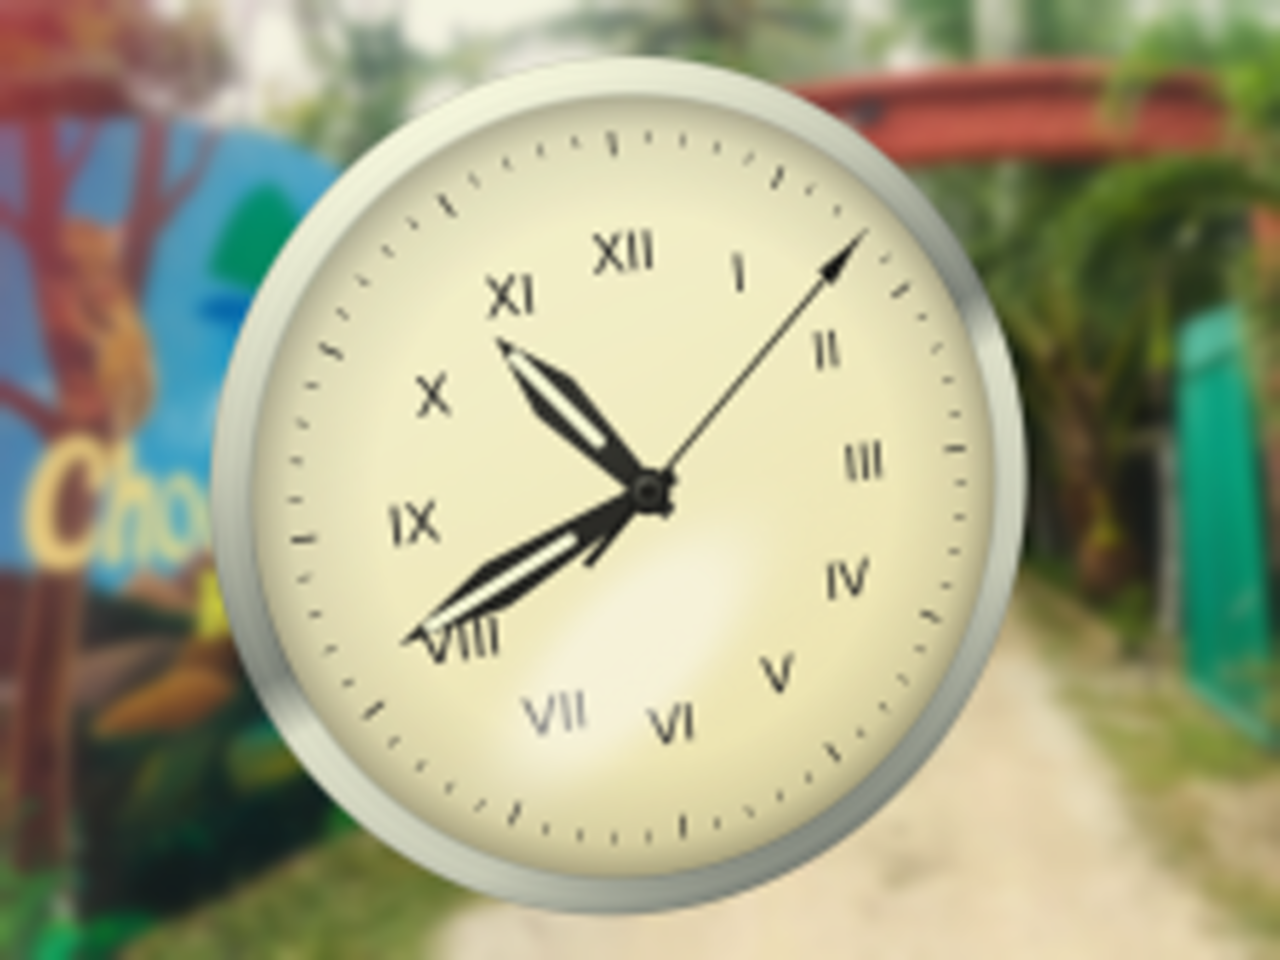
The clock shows 10 h 41 min 08 s
